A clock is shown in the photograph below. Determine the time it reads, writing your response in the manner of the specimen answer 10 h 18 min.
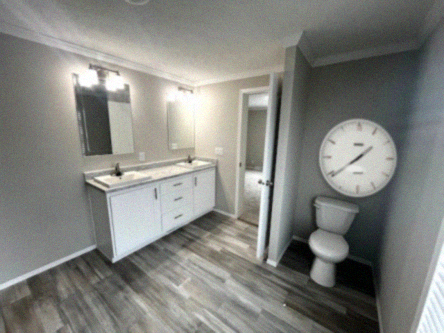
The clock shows 1 h 39 min
